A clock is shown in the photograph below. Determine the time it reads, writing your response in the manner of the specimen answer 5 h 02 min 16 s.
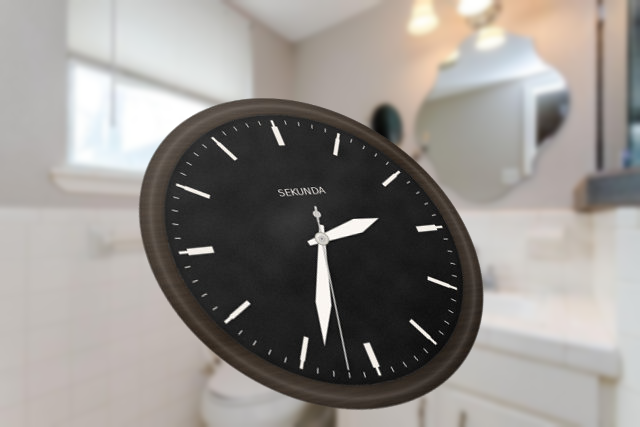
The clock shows 2 h 33 min 32 s
